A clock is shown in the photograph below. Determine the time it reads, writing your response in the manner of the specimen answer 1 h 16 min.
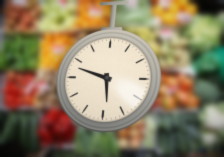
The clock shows 5 h 48 min
